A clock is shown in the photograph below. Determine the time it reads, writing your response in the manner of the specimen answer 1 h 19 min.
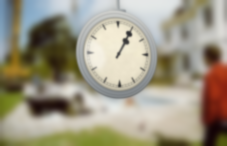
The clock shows 1 h 05 min
